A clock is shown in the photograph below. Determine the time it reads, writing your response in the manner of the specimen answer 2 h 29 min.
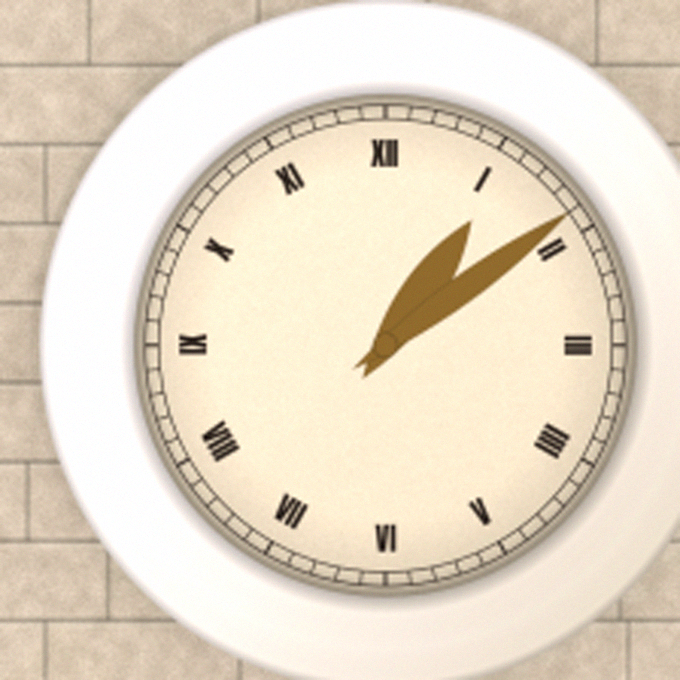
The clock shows 1 h 09 min
